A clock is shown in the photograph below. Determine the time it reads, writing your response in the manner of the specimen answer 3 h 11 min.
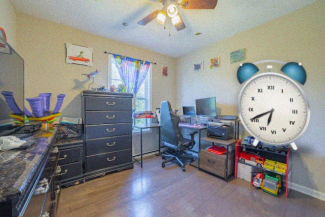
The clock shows 6 h 41 min
